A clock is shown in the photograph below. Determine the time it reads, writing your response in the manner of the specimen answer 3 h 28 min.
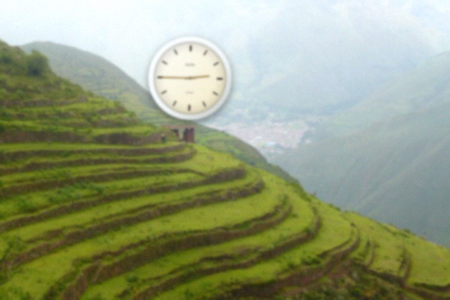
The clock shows 2 h 45 min
